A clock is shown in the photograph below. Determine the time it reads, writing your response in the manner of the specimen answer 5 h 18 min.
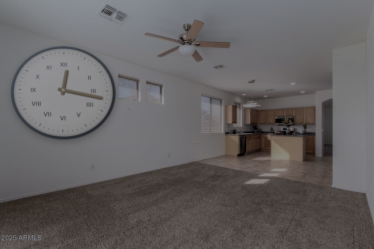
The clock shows 12 h 17 min
